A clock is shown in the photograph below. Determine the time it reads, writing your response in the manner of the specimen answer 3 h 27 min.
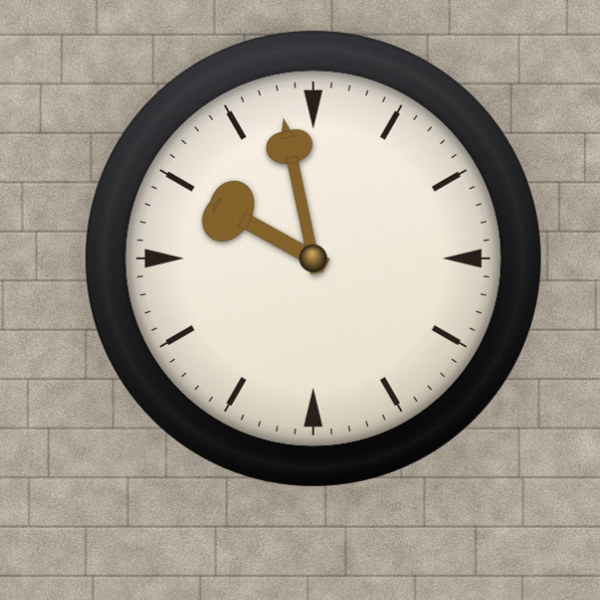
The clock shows 9 h 58 min
